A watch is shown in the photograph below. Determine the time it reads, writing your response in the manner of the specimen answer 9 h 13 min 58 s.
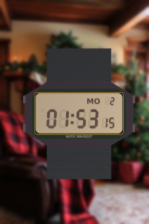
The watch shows 1 h 53 min 15 s
